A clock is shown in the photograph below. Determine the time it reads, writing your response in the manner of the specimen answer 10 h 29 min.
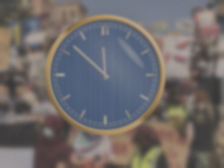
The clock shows 11 h 52 min
